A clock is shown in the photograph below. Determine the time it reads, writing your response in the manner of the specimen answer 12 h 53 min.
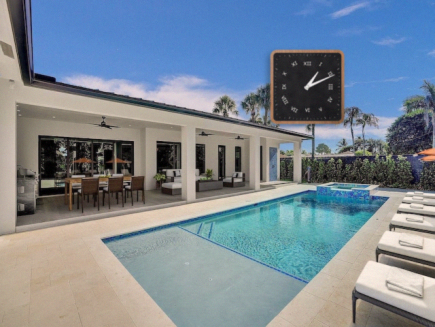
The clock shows 1 h 11 min
